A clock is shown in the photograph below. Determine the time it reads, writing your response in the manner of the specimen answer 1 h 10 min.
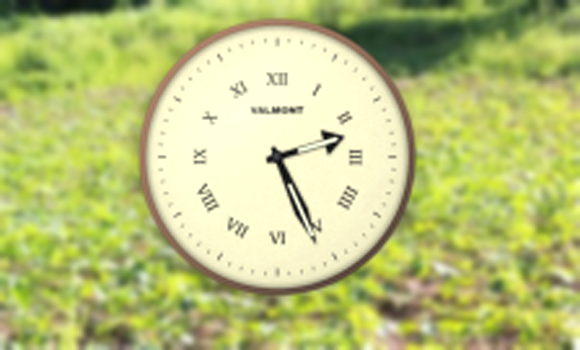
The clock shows 2 h 26 min
